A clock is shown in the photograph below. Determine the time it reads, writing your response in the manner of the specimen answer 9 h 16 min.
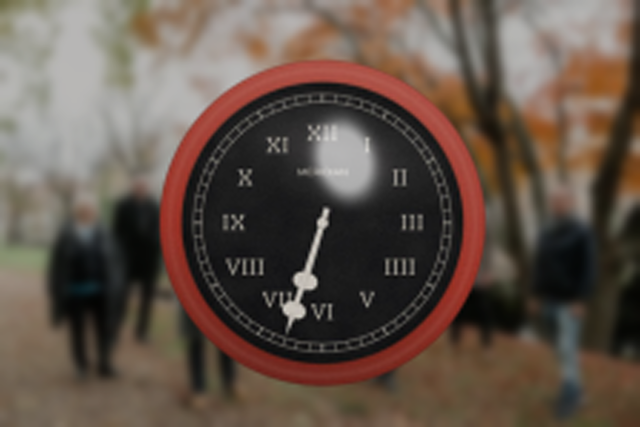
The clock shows 6 h 33 min
